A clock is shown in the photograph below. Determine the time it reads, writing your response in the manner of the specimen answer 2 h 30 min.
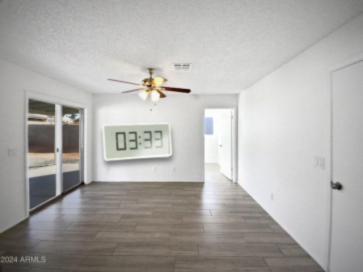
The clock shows 3 h 33 min
